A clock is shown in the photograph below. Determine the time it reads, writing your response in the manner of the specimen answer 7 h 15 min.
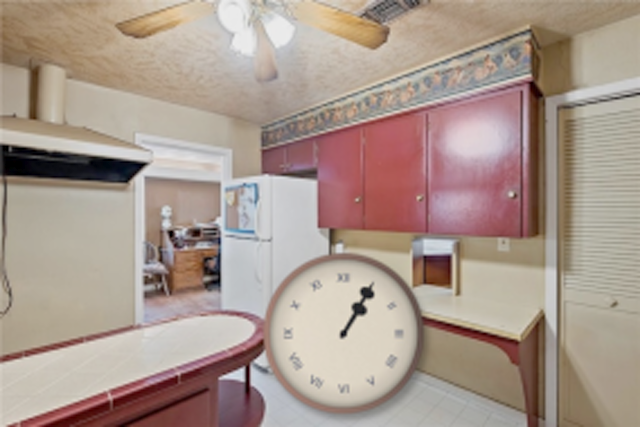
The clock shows 1 h 05 min
